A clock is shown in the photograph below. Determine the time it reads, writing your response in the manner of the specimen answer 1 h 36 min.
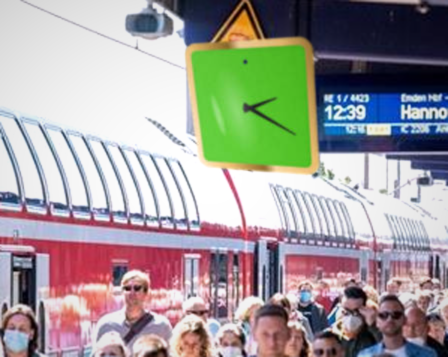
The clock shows 2 h 20 min
